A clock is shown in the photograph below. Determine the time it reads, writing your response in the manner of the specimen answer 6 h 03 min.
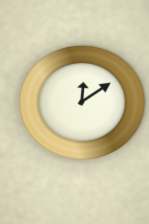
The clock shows 12 h 09 min
